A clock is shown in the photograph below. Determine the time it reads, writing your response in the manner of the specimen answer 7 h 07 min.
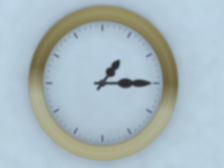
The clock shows 1 h 15 min
